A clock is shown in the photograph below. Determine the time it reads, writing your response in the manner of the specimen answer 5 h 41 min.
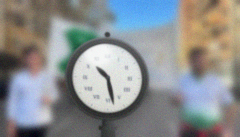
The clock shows 10 h 28 min
